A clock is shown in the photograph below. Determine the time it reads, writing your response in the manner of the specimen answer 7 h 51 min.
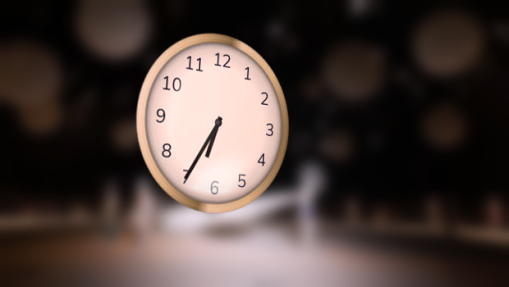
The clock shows 6 h 35 min
